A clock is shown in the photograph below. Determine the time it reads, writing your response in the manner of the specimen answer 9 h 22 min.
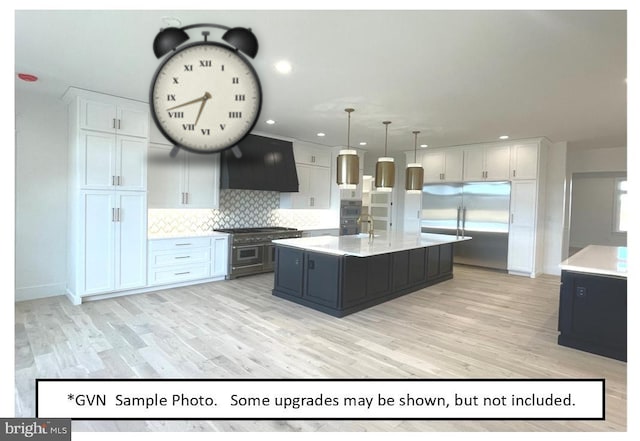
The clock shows 6 h 42 min
